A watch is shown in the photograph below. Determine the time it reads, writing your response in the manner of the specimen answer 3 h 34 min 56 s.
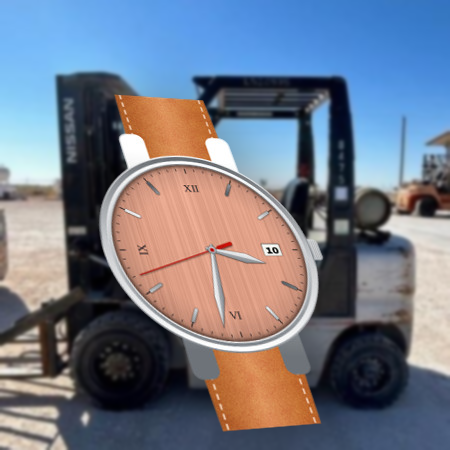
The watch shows 3 h 31 min 42 s
